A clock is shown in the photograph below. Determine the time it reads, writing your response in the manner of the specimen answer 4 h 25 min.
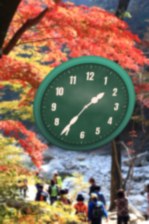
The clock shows 1 h 36 min
